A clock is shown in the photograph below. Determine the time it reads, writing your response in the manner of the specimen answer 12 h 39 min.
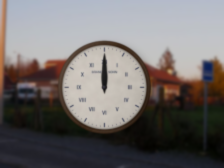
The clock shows 12 h 00 min
